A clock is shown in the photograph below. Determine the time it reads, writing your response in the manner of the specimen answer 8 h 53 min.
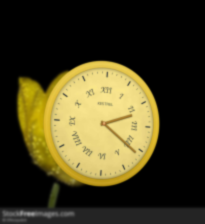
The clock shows 2 h 21 min
